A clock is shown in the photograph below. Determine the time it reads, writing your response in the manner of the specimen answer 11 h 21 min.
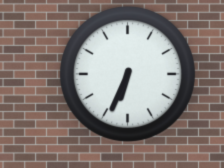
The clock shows 6 h 34 min
